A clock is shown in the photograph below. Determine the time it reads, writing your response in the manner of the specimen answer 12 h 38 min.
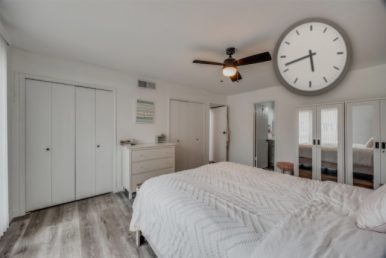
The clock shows 5 h 42 min
